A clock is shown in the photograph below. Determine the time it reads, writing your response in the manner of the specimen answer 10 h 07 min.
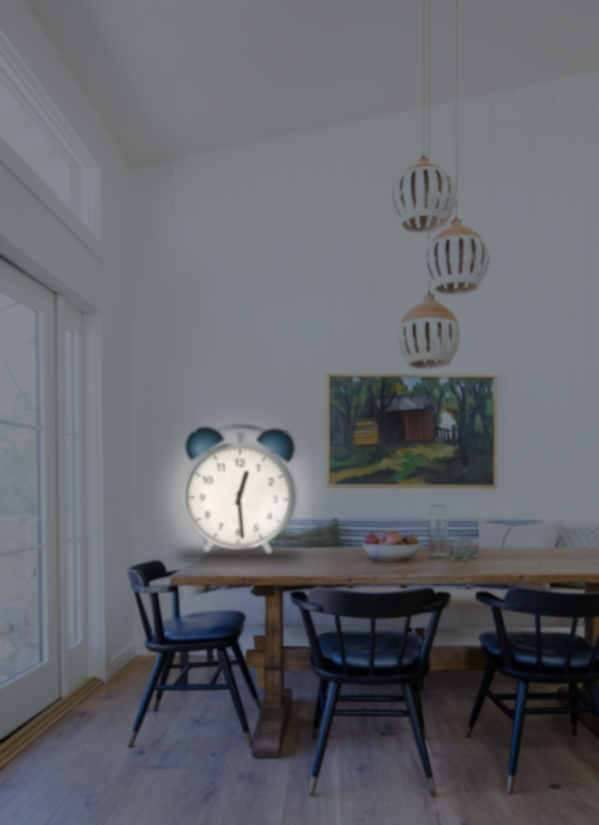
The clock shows 12 h 29 min
